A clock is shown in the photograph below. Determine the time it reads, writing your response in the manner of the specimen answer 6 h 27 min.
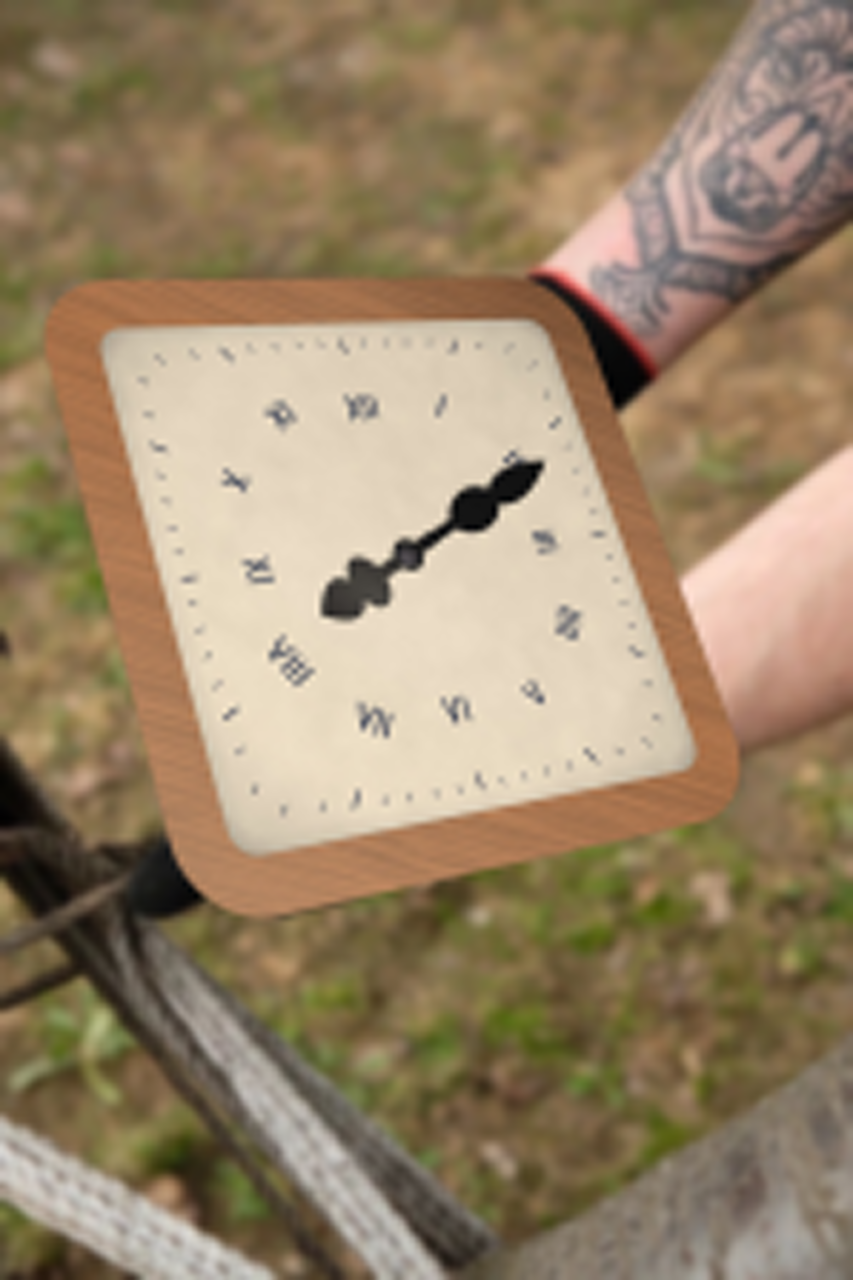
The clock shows 8 h 11 min
